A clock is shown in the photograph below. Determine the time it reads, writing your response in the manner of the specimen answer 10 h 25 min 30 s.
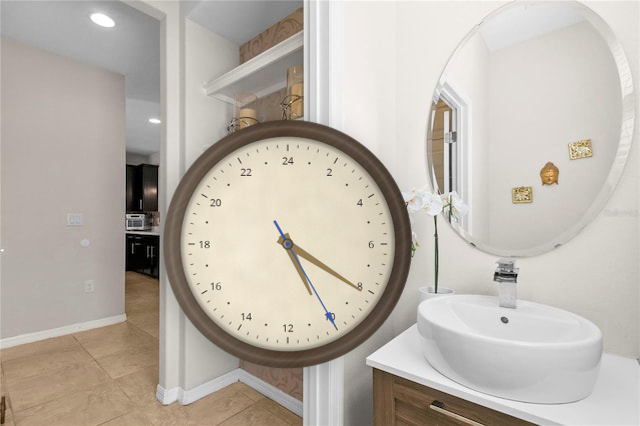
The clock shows 10 h 20 min 25 s
